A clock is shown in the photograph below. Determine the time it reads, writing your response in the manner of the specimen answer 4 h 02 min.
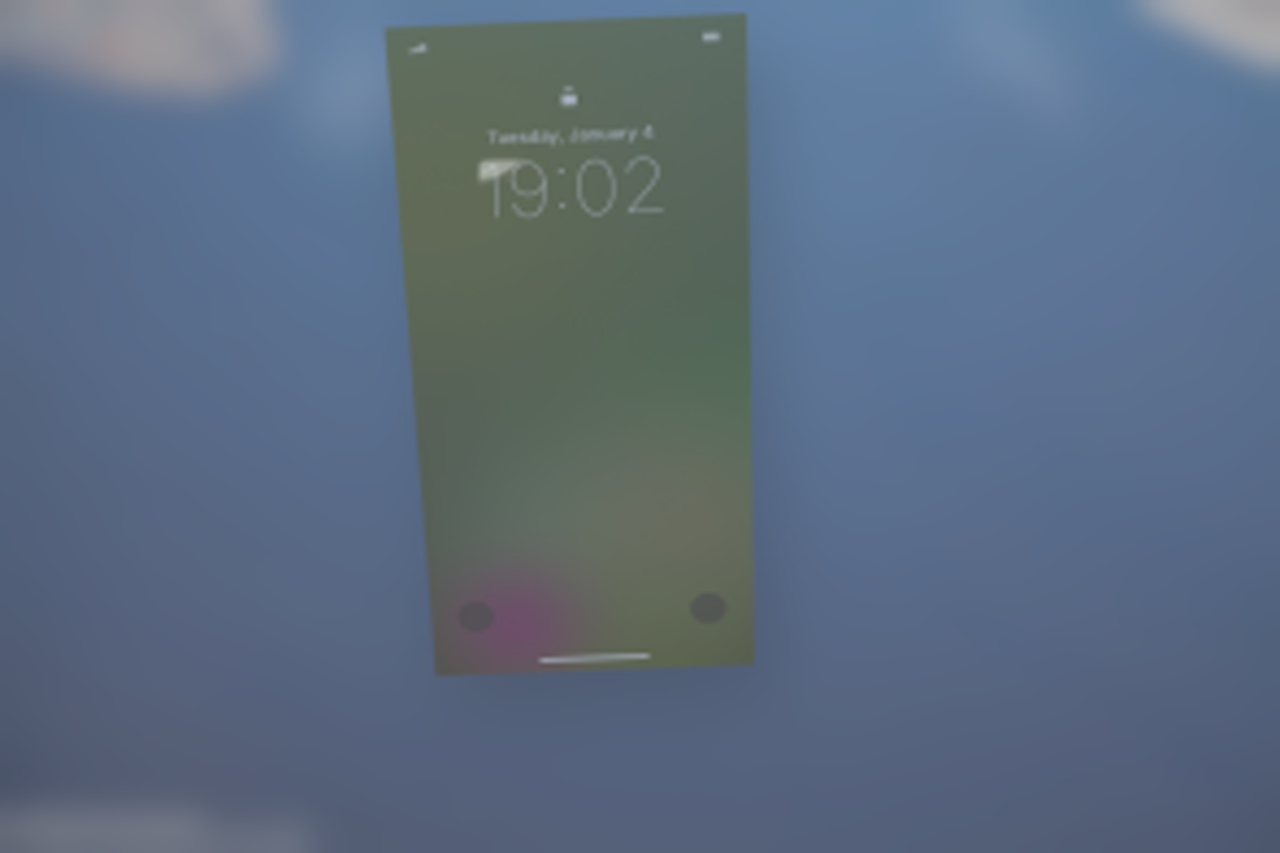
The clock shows 19 h 02 min
